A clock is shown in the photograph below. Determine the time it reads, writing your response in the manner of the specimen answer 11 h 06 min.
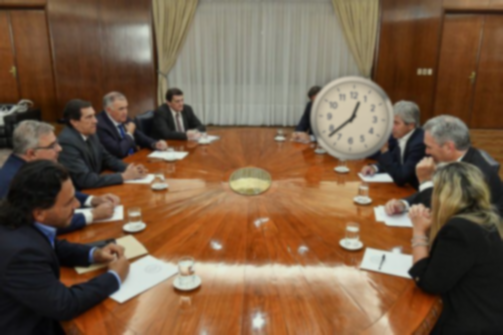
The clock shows 12 h 38 min
